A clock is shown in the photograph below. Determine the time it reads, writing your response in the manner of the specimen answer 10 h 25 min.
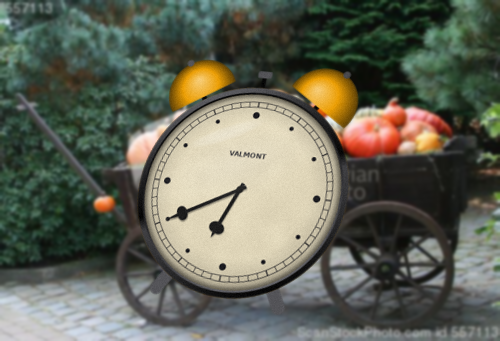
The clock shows 6 h 40 min
